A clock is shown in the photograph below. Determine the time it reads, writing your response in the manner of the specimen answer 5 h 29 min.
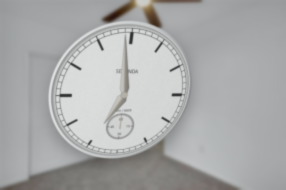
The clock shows 6 h 59 min
